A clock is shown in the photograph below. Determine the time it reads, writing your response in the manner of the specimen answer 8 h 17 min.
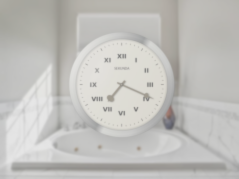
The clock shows 7 h 19 min
